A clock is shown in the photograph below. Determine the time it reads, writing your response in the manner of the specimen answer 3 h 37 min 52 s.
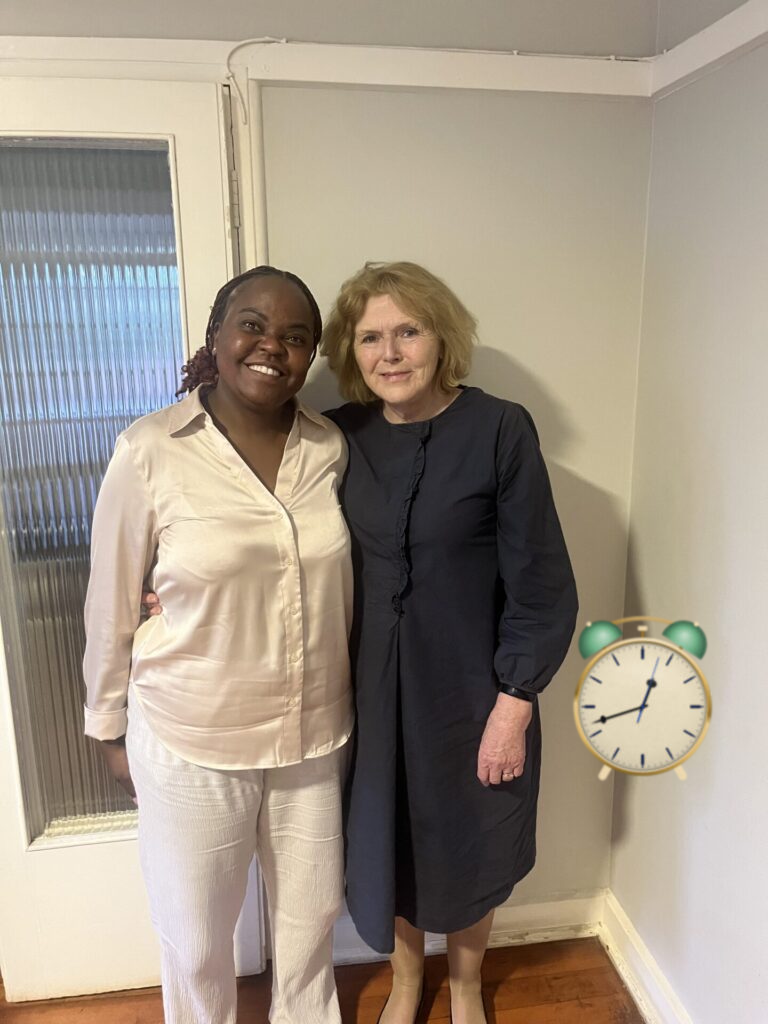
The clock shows 12 h 42 min 03 s
